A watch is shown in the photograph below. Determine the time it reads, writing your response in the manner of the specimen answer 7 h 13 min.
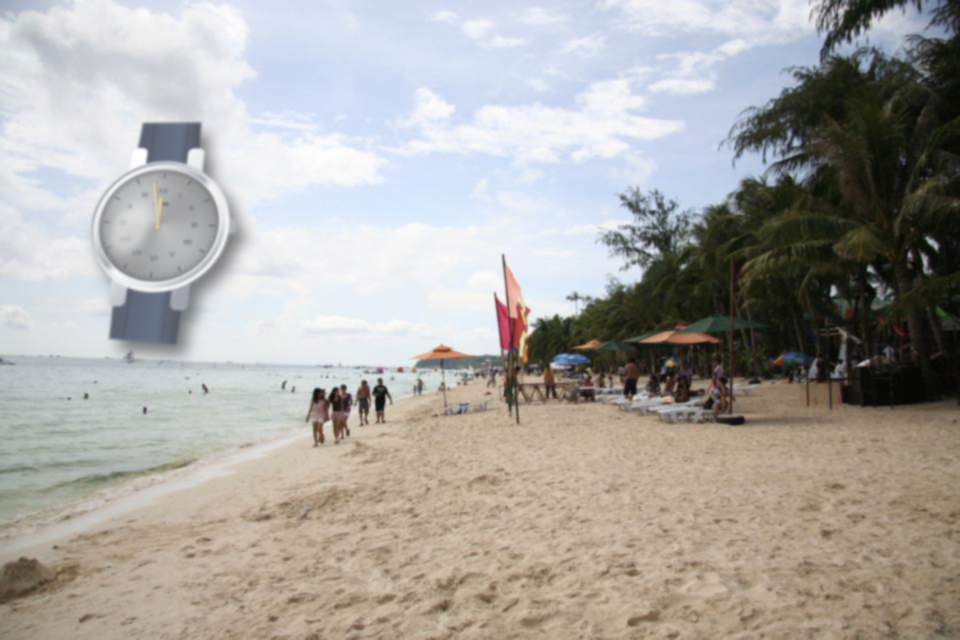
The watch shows 11 h 58 min
